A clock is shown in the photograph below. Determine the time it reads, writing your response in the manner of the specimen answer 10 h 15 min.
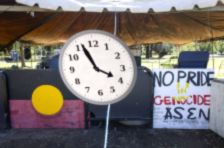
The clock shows 3 h 56 min
